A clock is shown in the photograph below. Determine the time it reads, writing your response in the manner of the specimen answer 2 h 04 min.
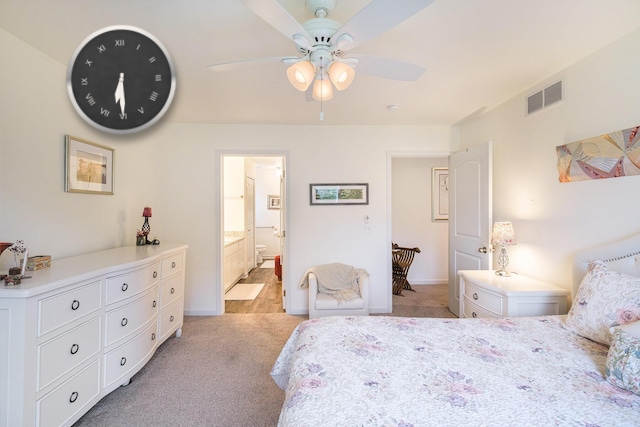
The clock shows 6 h 30 min
